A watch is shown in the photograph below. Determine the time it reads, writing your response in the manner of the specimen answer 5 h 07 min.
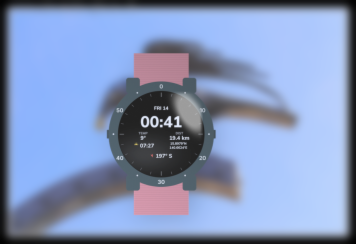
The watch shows 0 h 41 min
